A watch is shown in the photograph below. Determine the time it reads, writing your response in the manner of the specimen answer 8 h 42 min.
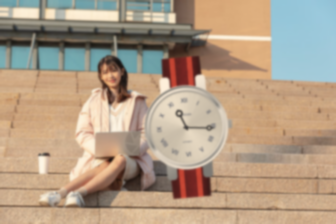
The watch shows 11 h 16 min
